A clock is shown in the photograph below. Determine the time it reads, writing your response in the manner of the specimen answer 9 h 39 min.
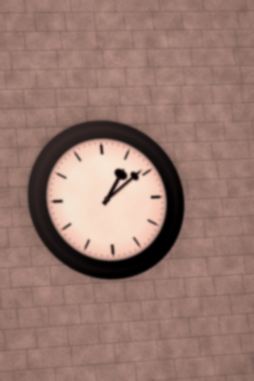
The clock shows 1 h 09 min
